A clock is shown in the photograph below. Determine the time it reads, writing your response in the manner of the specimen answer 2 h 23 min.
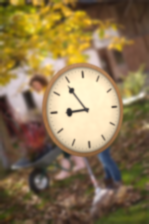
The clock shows 8 h 54 min
